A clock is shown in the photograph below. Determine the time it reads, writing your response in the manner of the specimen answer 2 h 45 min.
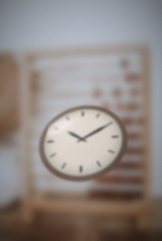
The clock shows 10 h 10 min
